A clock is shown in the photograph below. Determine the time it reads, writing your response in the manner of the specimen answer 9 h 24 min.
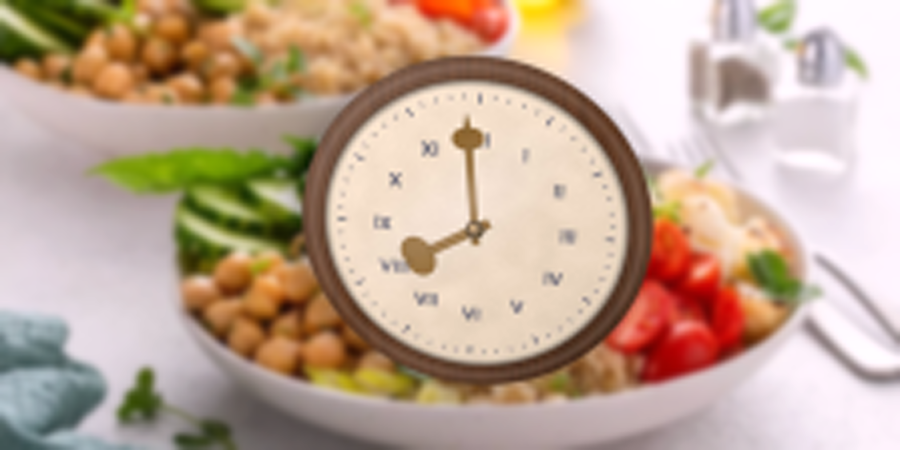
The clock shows 7 h 59 min
